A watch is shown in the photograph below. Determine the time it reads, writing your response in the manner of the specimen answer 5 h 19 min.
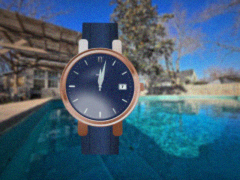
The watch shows 12 h 02 min
